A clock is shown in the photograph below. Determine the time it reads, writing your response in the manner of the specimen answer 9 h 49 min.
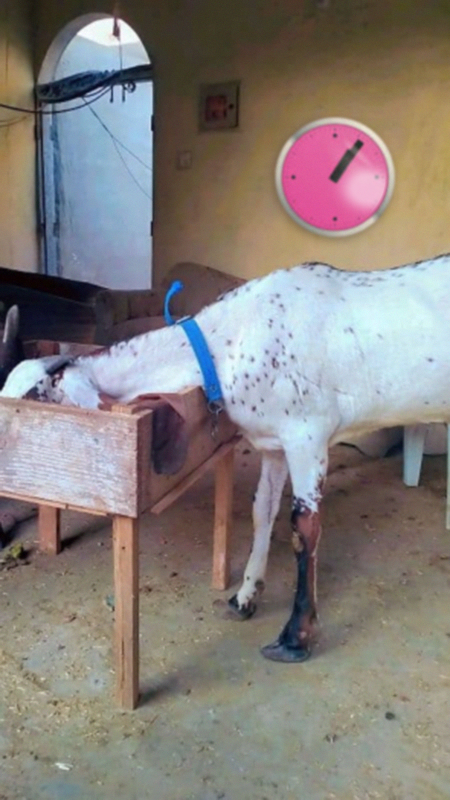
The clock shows 1 h 06 min
